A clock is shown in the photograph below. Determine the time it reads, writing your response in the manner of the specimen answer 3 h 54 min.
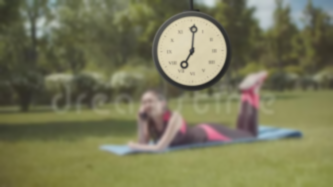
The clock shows 7 h 01 min
